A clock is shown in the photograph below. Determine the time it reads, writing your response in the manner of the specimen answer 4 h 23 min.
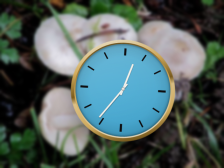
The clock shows 12 h 36 min
